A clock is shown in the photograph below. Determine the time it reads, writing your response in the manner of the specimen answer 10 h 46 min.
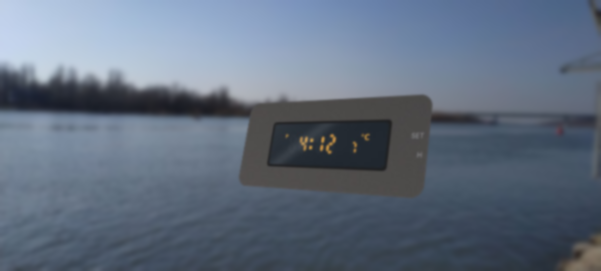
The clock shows 4 h 12 min
